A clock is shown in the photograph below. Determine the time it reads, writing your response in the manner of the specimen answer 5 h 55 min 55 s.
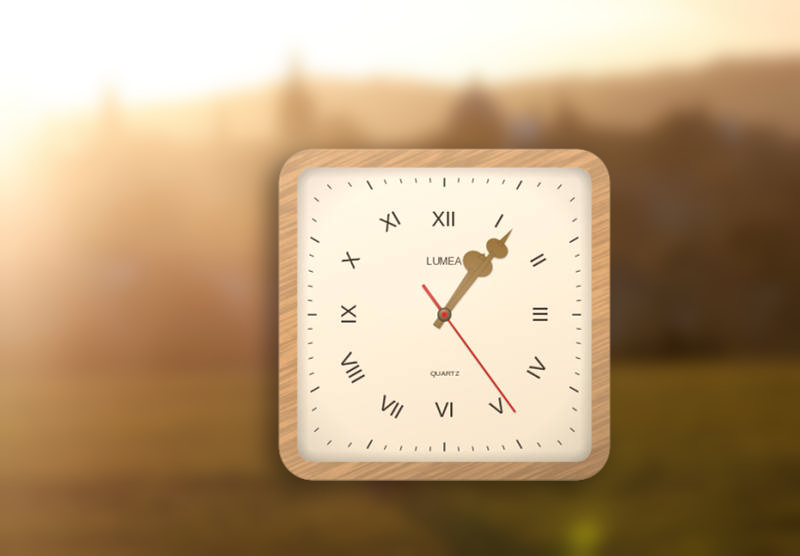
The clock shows 1 h 06 min 24 s
